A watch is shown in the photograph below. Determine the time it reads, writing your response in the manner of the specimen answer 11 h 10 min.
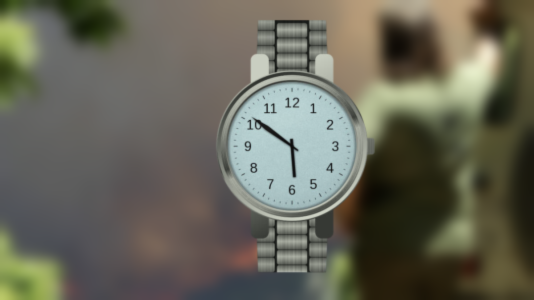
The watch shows 5 h 51 min
